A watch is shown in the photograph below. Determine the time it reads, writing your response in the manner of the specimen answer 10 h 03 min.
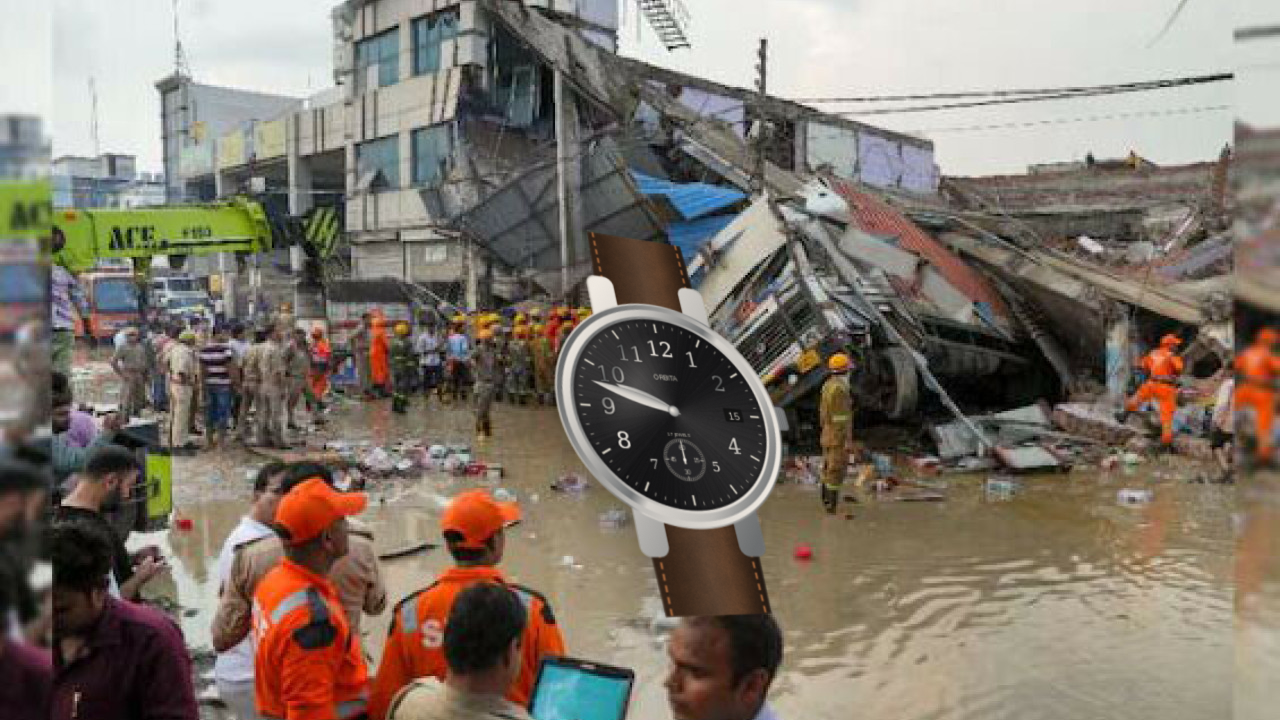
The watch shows 9 h 48 min
